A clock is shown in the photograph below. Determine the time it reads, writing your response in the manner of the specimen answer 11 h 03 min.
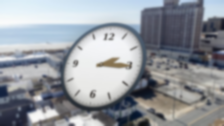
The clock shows 2 h 15 min
